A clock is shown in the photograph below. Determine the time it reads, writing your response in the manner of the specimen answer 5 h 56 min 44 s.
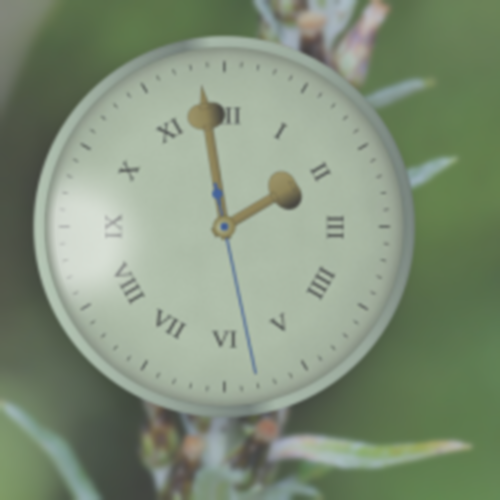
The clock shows 1 h 58 min 28 s
